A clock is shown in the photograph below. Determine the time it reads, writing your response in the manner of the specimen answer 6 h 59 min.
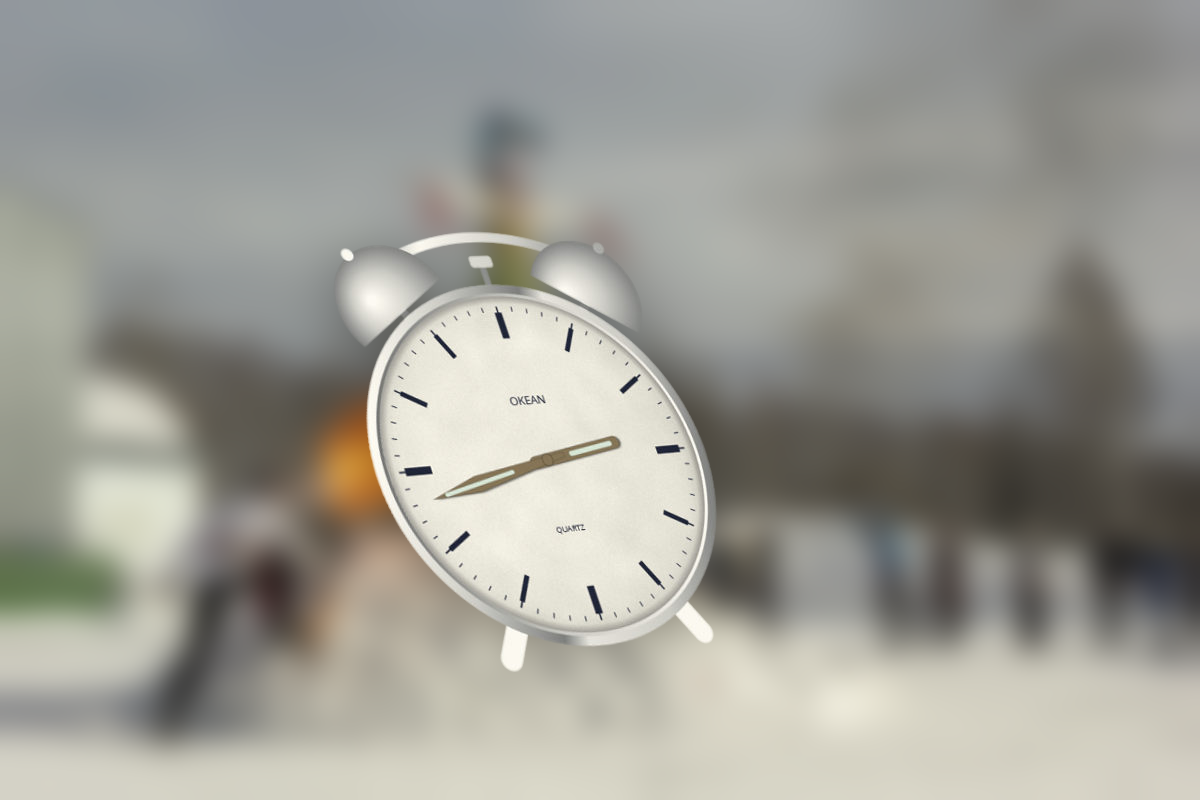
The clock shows 2 h 43 min
